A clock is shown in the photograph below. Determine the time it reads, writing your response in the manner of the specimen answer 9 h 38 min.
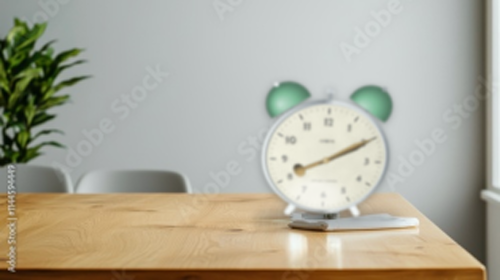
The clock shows 8 h 10 min
